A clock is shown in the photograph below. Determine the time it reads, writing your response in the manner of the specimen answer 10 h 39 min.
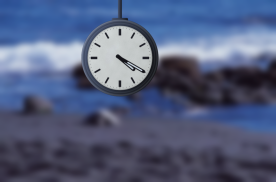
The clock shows 4 h 20 min
